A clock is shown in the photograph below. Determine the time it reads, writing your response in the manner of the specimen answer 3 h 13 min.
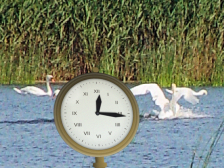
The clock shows 12 h 16 min
